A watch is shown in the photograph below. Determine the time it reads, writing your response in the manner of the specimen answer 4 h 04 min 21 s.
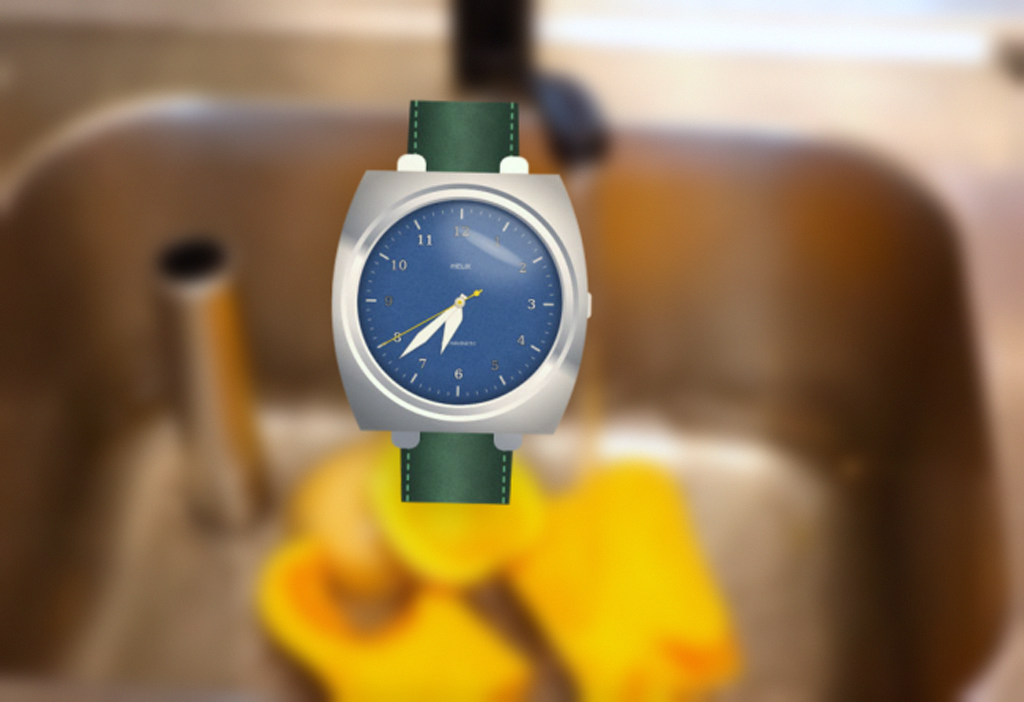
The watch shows 6 h 37 min 40 s
